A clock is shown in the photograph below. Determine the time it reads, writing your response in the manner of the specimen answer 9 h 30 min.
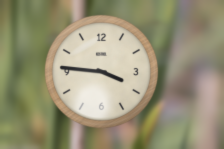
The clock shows 3 h 46 min
